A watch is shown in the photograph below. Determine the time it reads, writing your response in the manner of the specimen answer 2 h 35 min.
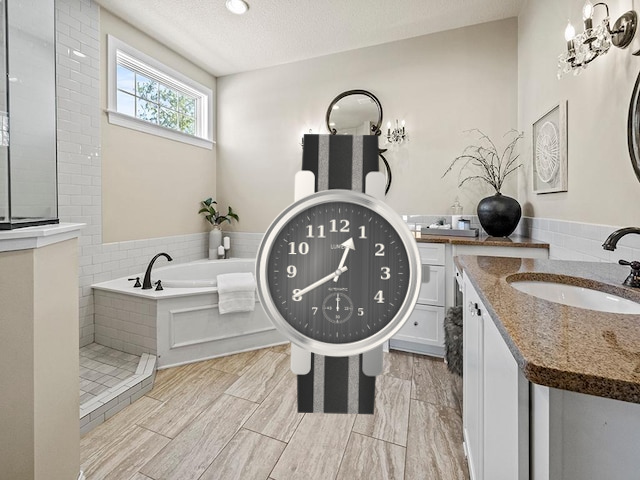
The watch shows 12 h 40 min
